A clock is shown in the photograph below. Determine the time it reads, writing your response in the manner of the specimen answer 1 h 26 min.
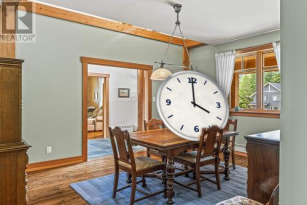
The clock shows 4 h 00 min
